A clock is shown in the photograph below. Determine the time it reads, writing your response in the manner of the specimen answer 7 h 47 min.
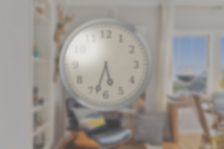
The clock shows 5 h 33 min
